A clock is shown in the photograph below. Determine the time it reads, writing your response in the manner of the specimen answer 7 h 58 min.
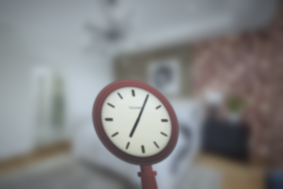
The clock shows 7 h 05 min
